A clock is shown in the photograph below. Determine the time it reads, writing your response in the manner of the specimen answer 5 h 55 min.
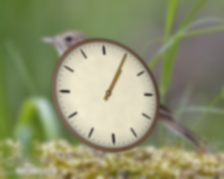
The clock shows 1 h 05 min
